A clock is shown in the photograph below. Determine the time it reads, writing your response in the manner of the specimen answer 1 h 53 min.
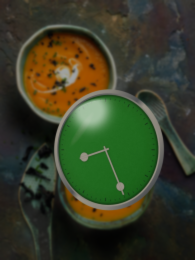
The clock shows 8 h 26 min
